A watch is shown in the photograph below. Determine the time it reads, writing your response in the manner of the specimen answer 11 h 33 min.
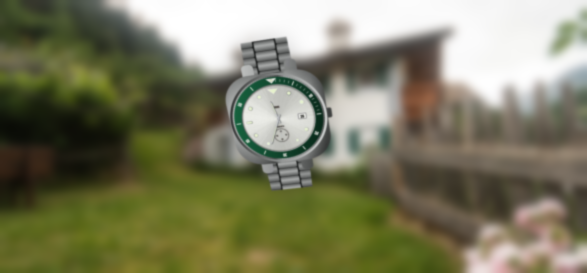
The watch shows 11 h 34 min
